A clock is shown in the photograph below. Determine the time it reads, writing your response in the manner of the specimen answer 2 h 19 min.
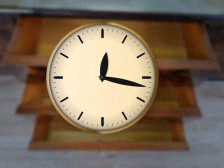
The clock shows 12 h 17 min
